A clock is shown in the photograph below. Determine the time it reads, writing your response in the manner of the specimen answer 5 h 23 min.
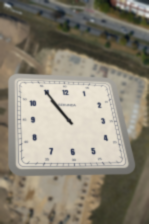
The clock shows 10 h 55 min
